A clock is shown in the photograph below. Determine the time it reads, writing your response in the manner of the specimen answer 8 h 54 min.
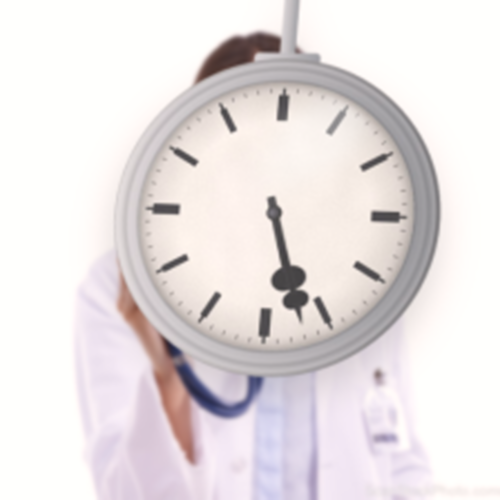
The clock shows 5 h 27 min
